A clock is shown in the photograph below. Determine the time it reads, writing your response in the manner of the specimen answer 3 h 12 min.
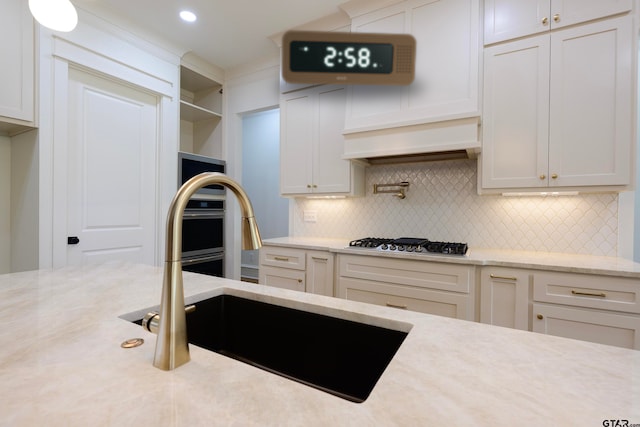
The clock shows 2 h 58 min
